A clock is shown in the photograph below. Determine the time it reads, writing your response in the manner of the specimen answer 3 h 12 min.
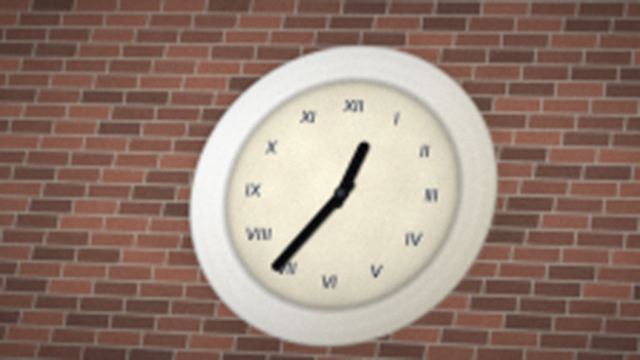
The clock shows 12 h 36 min
